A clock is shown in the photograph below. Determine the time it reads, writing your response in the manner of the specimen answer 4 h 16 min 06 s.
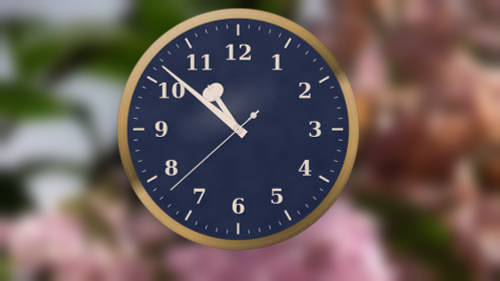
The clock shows 10 h 51 min 38 s
